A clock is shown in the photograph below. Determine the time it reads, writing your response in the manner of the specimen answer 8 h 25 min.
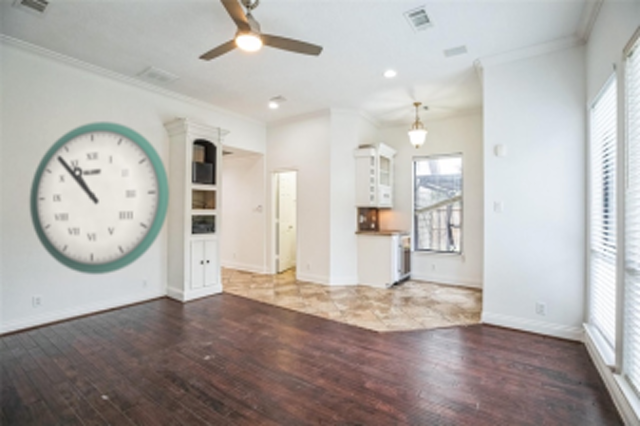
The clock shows 10 h 53 min
